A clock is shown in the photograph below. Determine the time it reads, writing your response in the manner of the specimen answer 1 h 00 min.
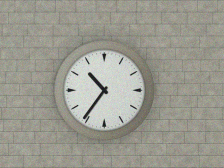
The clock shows 10 h 36 min
